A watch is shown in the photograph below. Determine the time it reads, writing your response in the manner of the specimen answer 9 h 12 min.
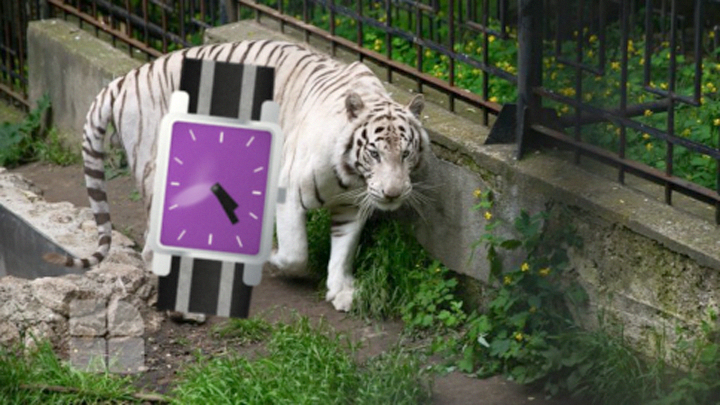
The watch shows 4 h 24 min
